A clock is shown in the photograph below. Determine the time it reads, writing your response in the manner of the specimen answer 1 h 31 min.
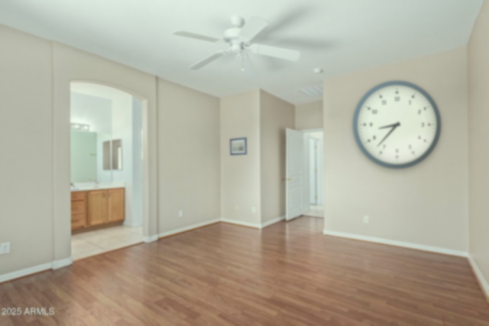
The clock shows 8 h 37 min
